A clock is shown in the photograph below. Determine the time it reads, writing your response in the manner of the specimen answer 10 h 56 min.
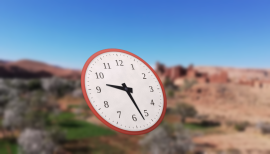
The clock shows 9 h 27 min
